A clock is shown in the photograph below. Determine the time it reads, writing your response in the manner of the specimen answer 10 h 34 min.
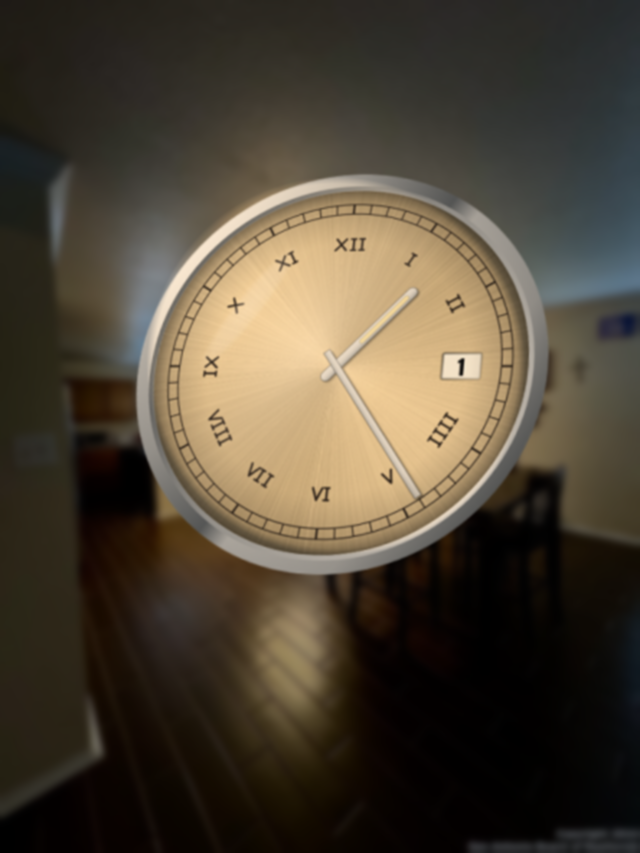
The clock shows 1 h 24 min
